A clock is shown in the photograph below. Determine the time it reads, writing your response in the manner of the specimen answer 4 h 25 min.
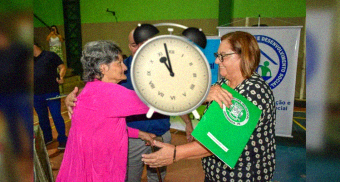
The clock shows 10 h 58 min
